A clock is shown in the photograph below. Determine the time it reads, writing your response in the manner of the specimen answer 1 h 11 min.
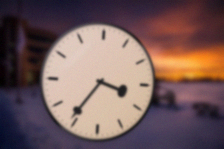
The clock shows 3 h 36 min
